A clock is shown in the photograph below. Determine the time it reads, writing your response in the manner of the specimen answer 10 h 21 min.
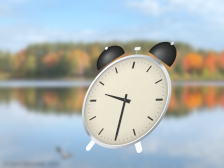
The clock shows 9 h 30 min
